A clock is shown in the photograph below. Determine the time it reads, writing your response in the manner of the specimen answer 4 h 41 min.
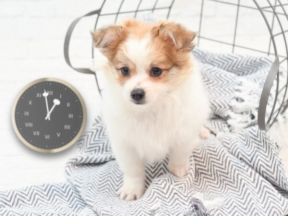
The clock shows 12 h 58 min
